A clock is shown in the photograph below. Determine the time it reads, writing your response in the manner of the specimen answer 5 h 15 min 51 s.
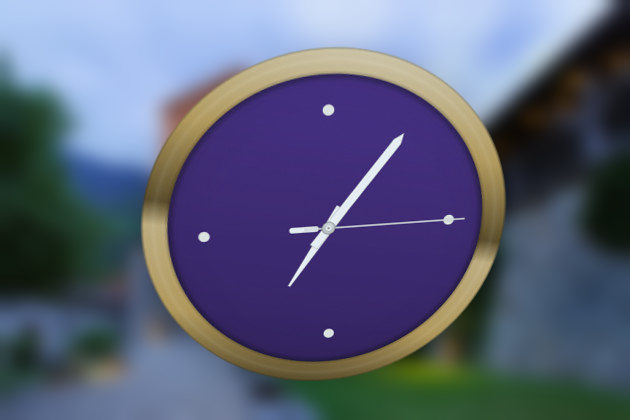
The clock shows 7 h 06 min 15 s
